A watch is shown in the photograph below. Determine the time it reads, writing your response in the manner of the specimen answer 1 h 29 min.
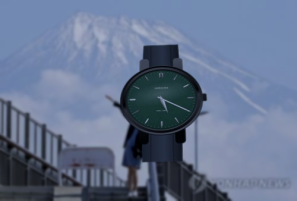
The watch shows 5 h 20 min
